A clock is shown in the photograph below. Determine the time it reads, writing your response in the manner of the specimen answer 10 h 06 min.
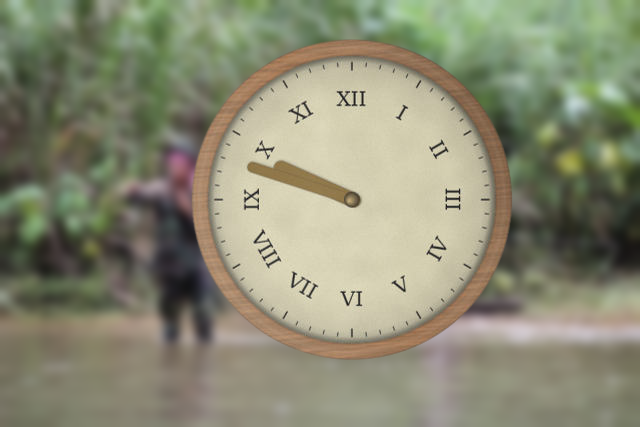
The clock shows 9 h 48 min
